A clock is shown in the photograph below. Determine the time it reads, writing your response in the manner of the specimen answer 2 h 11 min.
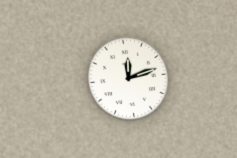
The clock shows 12 h 13 min
